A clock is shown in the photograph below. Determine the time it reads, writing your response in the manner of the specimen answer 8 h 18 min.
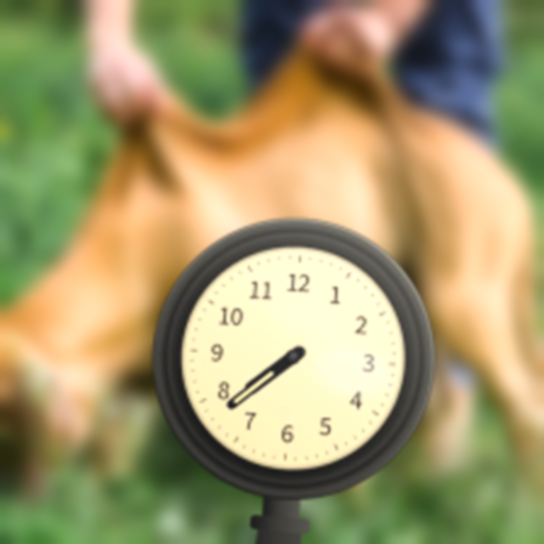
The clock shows 7 h 38 min
